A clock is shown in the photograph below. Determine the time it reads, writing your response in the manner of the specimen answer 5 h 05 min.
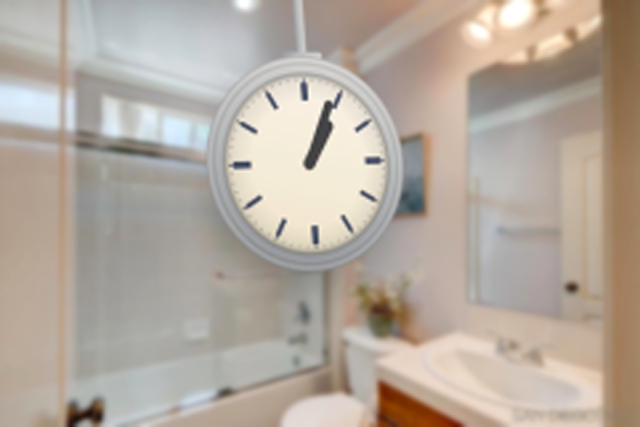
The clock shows 1 h 04 min
